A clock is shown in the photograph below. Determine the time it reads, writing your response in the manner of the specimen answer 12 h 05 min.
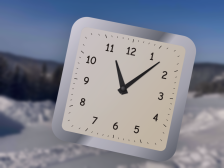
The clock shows 11 h 07 min
